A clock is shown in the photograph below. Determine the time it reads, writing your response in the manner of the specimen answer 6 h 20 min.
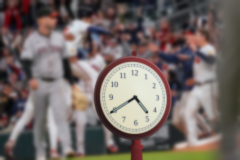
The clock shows 4 h 40 min
